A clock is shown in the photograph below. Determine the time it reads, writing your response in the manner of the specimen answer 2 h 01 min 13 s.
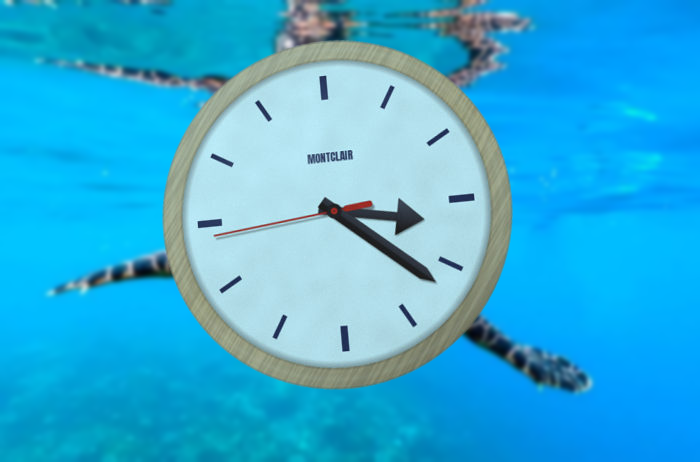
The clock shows 3 h 21 min 44 s
